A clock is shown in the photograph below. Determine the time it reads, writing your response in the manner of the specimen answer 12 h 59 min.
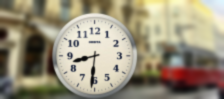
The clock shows 8 h 31 min
